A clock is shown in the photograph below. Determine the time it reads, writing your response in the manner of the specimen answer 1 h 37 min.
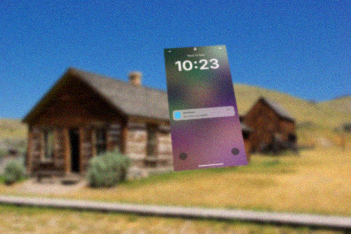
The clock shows 10 h 23 min
